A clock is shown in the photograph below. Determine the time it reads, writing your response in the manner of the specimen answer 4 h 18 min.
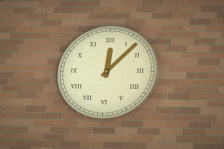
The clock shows 12 h 07 min
